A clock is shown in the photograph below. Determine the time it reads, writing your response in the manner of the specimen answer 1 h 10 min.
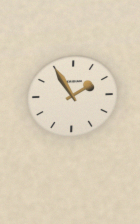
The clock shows 1 h 55 min
